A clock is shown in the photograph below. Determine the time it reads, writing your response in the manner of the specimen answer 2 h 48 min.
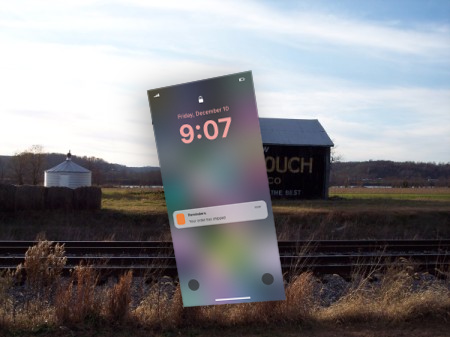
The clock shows 9 h 07 min
